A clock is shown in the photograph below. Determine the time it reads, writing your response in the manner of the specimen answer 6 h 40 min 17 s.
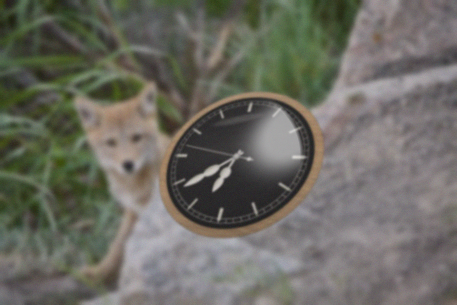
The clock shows 6 h 38 min 47 s
